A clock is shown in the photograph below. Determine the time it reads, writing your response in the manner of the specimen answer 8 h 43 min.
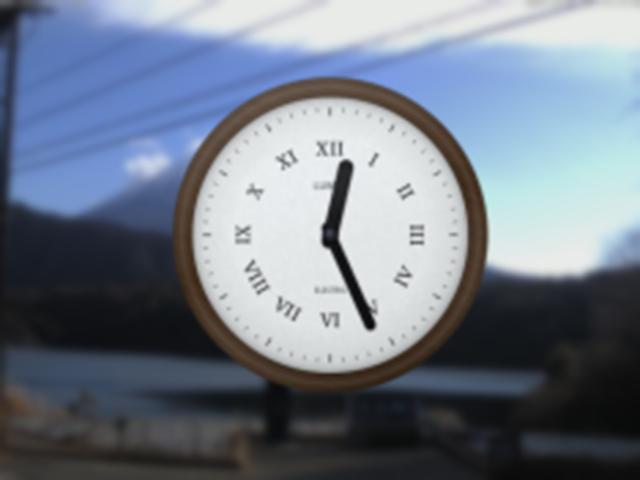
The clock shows 12 h 26 min
